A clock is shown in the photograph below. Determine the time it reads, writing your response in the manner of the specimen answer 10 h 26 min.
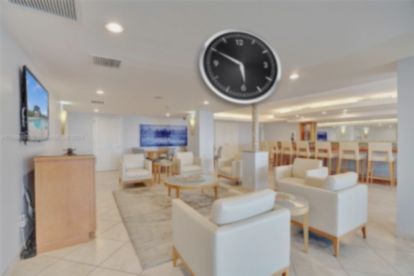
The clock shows 5 h 50 min
